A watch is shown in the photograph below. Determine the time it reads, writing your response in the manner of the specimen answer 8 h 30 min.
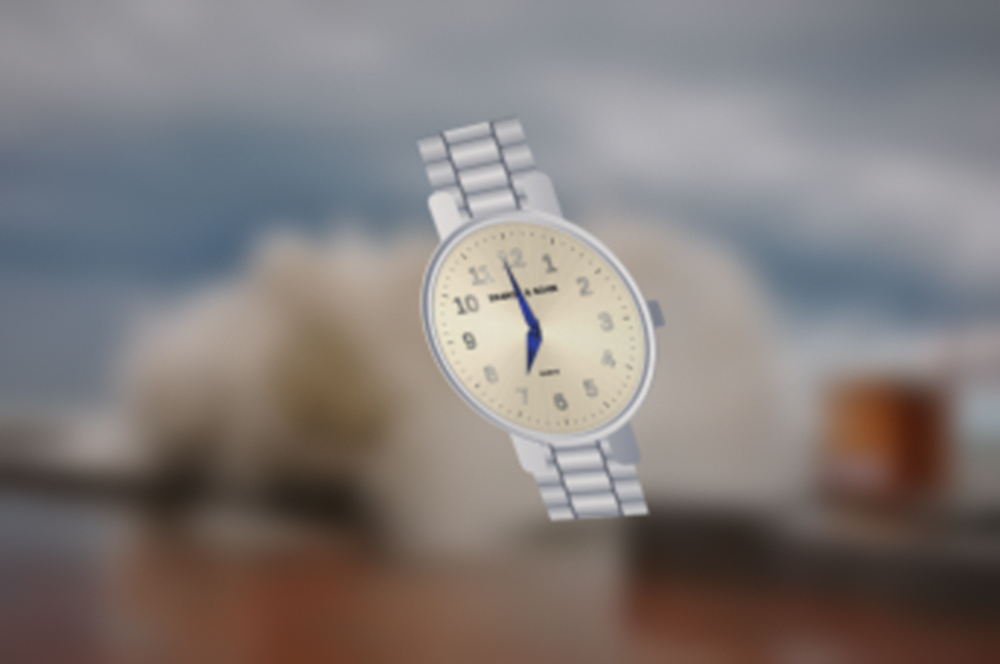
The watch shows 6 h 59 min
